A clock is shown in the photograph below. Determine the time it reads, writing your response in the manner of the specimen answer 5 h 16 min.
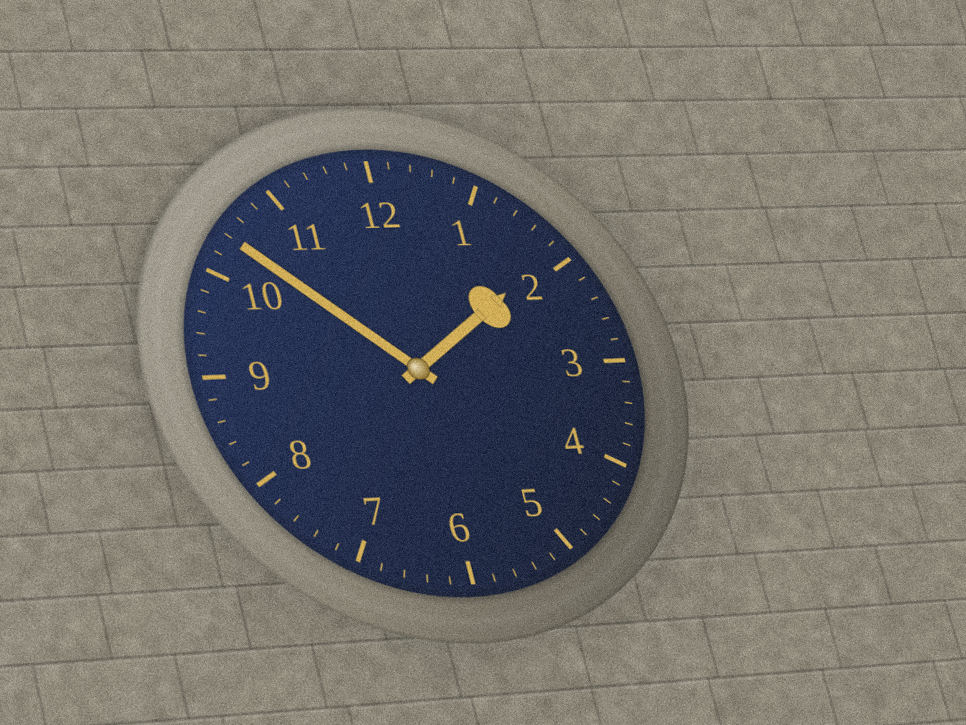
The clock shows 1 h 52 min
